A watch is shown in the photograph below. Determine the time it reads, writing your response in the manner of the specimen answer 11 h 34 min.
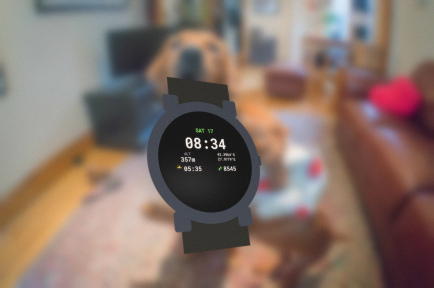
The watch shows 8 h 34 min
